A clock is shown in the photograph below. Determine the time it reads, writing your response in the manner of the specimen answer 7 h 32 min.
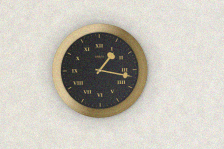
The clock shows 1 h 17 min
